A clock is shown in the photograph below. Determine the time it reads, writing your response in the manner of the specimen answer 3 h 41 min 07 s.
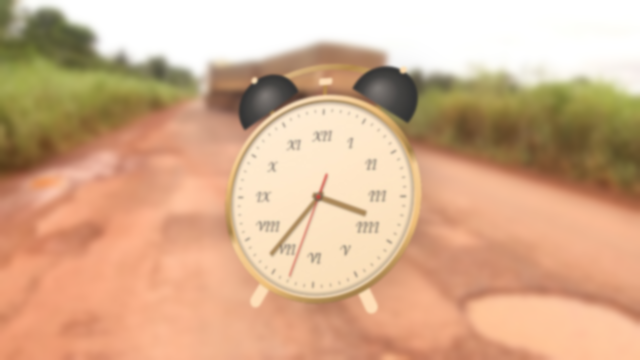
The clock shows 3 h 36 min 33 s
